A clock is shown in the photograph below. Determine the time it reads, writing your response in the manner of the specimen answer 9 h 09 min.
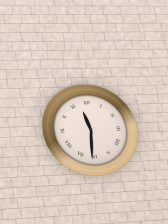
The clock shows 11 h 31 min
